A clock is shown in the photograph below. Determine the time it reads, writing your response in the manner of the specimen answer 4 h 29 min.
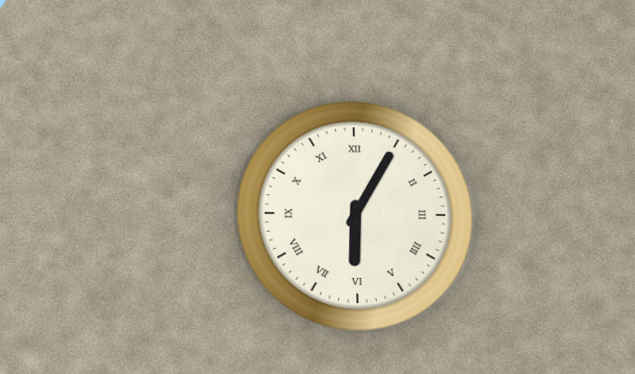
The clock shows 6 h 05 min
